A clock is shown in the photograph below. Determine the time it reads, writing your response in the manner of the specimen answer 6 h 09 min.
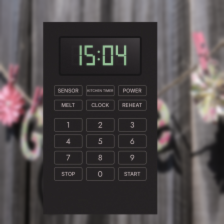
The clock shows 15 h 04 min
